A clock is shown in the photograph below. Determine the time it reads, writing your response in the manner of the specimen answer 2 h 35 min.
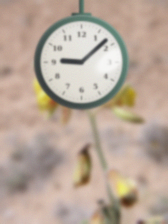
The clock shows 9 h 08 min
